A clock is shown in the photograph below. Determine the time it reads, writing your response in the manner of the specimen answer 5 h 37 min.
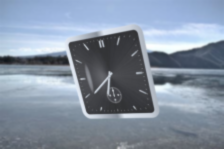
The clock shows 6 h 39 min
